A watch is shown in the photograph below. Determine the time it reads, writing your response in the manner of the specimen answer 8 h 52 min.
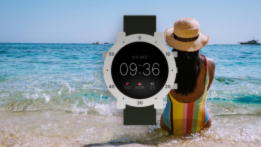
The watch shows 9 h 36 min
